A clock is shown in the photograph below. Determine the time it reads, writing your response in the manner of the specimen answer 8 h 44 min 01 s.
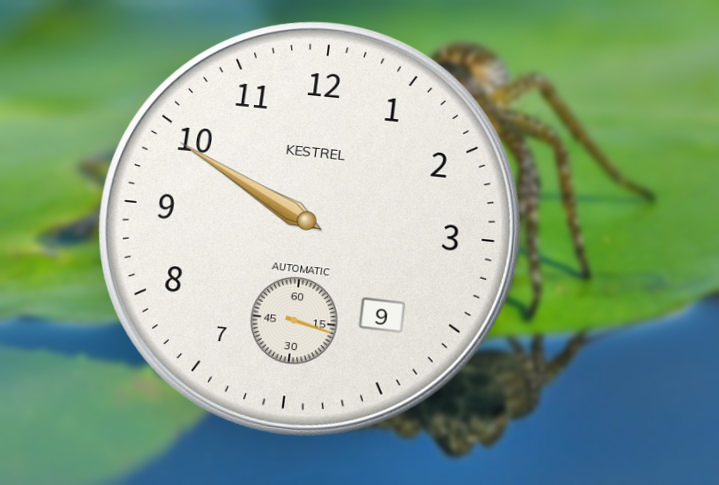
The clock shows 9 h 49 min 17 s
